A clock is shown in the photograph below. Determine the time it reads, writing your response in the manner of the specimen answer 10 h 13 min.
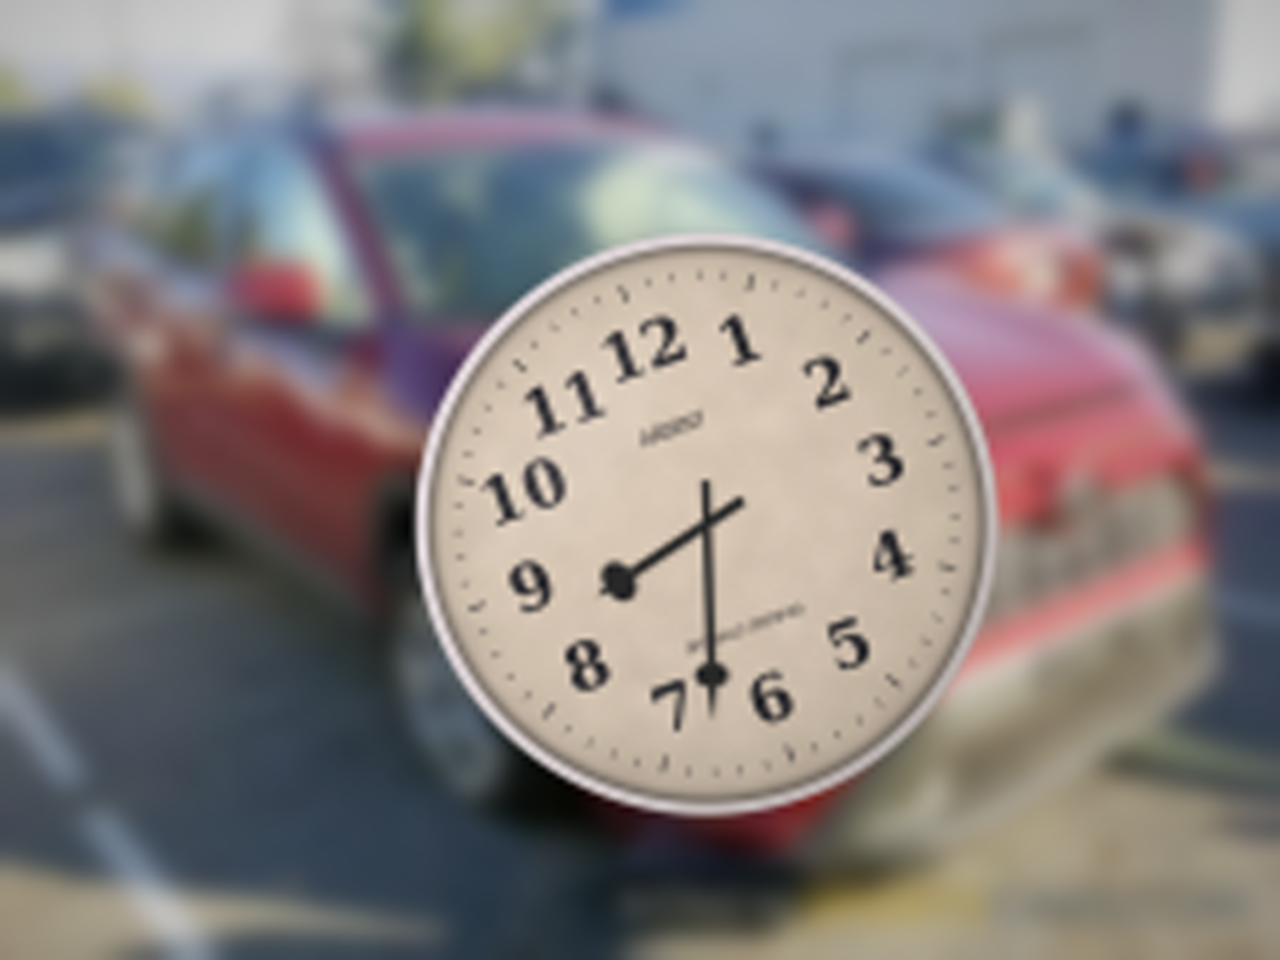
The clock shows 8 h 33 min
